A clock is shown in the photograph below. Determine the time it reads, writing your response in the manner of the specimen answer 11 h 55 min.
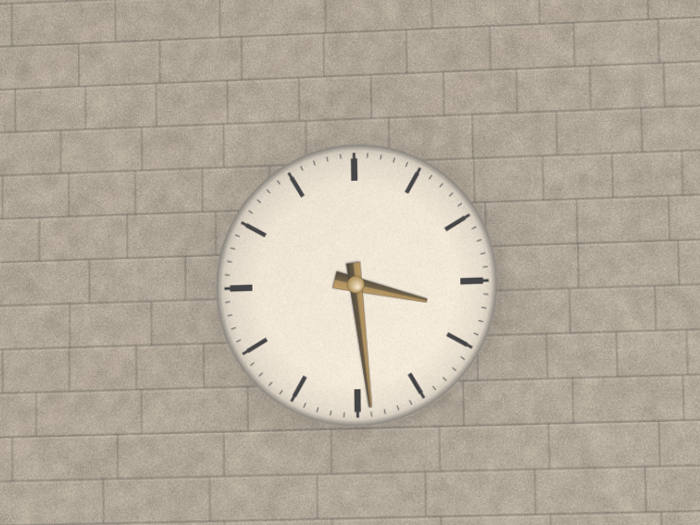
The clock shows 3 h 29 min
